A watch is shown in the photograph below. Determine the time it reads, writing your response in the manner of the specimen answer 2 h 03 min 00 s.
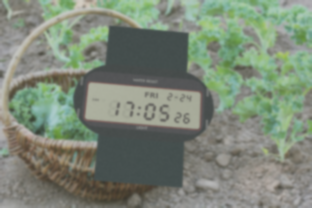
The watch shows 17 h 05 min 26 s
